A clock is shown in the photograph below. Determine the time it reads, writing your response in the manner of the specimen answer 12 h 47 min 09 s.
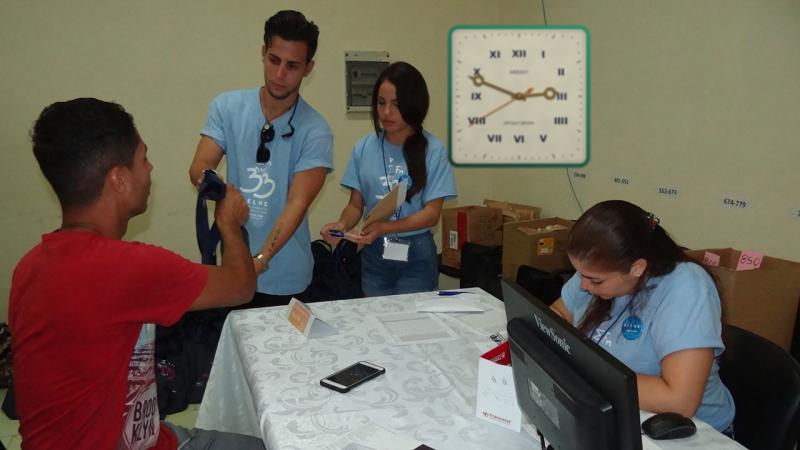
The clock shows 2 h 48 min 40 s
